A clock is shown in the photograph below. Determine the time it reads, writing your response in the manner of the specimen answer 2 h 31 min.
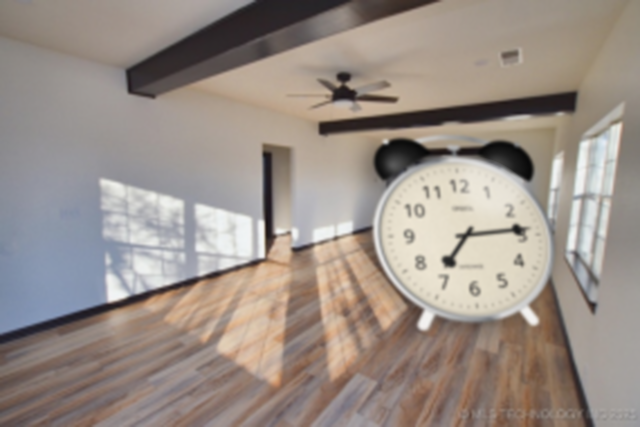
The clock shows 7 h 14 min
